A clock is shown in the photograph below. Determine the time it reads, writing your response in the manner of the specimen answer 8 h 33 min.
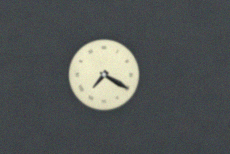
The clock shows 7 h 20 min
